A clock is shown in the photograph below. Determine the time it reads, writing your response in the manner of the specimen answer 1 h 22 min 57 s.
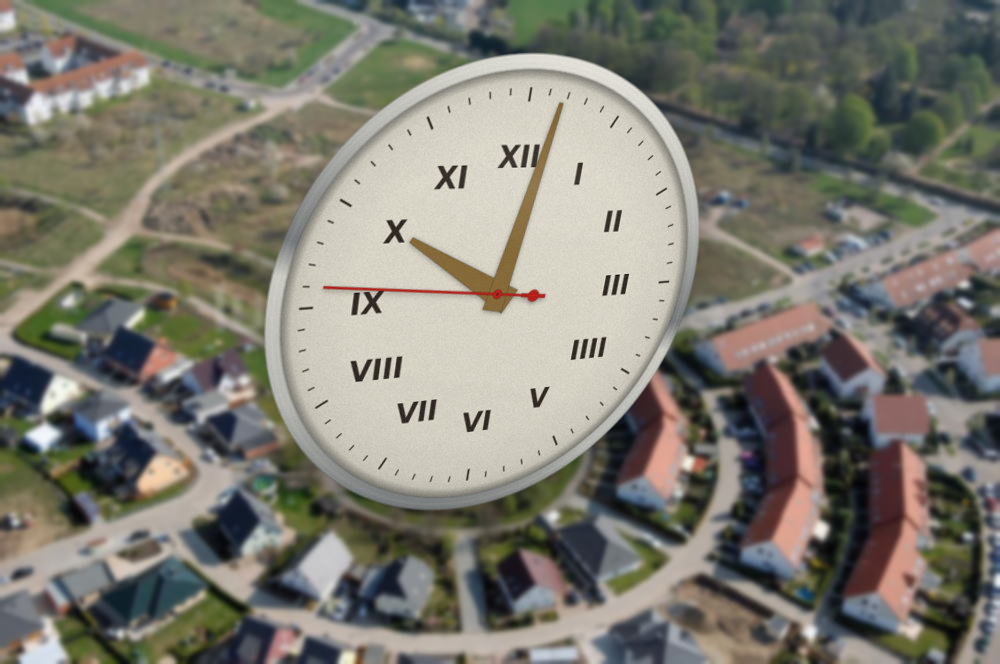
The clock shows 10 h 01 min 46 s
